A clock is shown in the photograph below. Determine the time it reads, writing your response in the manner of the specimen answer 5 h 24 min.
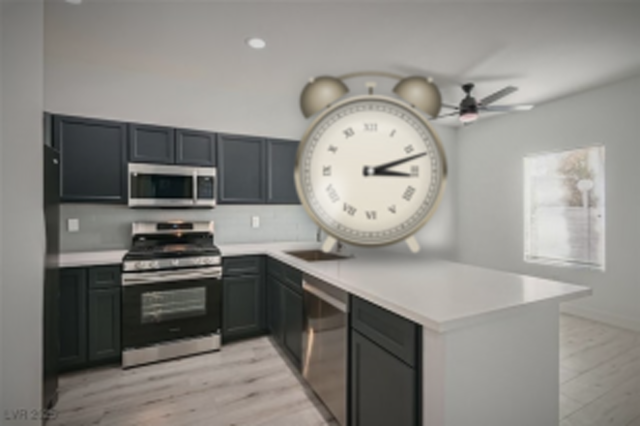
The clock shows 3 h 12 min
